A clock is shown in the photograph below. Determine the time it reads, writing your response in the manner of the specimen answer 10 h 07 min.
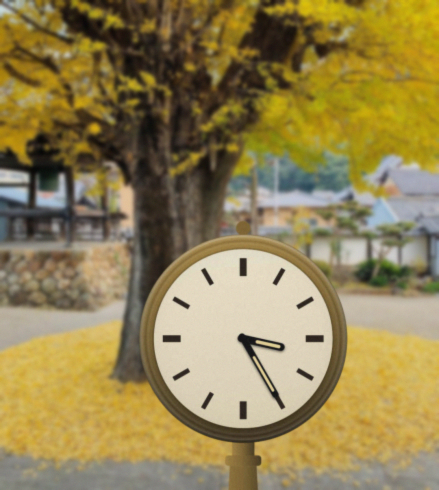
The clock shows 3 h 25 min
